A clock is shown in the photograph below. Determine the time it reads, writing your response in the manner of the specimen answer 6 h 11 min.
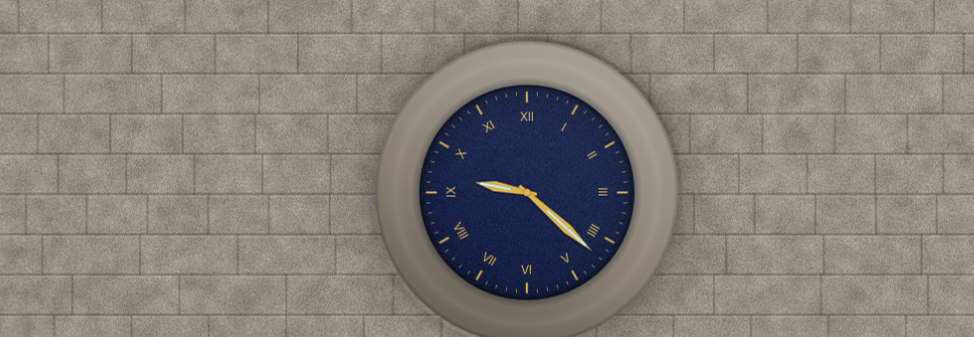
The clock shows 9 h 22 min
